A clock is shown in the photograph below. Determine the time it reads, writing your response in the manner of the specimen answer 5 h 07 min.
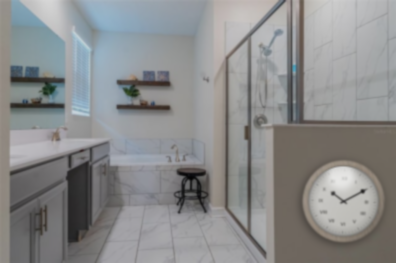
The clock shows 10 h 10 min
